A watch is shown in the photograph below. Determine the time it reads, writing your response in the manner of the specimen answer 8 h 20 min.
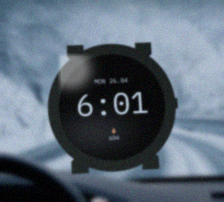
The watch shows 6 h 01 min
